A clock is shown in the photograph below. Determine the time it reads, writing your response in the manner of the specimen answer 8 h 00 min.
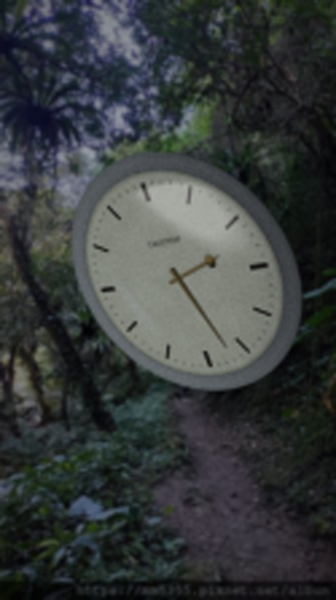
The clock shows 2 h 27 min
